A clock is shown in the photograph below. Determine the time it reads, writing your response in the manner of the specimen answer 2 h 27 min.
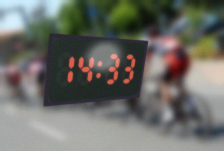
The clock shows 14 h 33 min
